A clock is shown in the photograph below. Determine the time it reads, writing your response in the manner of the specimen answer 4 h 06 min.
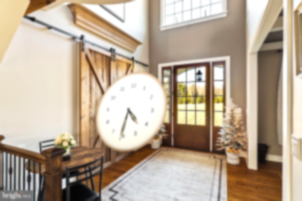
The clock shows 4 h 31 min
